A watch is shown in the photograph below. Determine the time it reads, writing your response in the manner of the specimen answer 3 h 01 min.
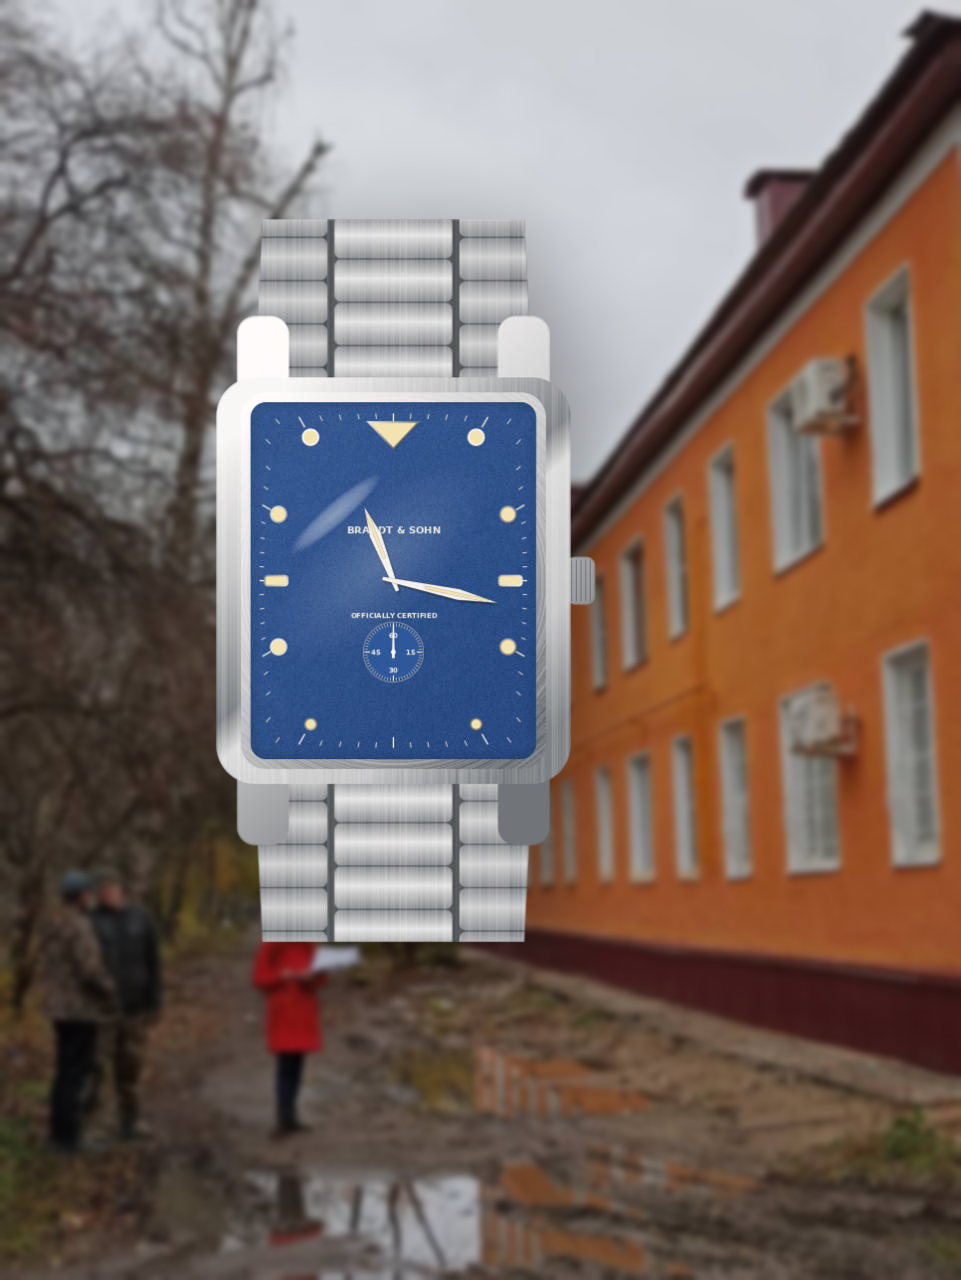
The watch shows 11 h 17 min
